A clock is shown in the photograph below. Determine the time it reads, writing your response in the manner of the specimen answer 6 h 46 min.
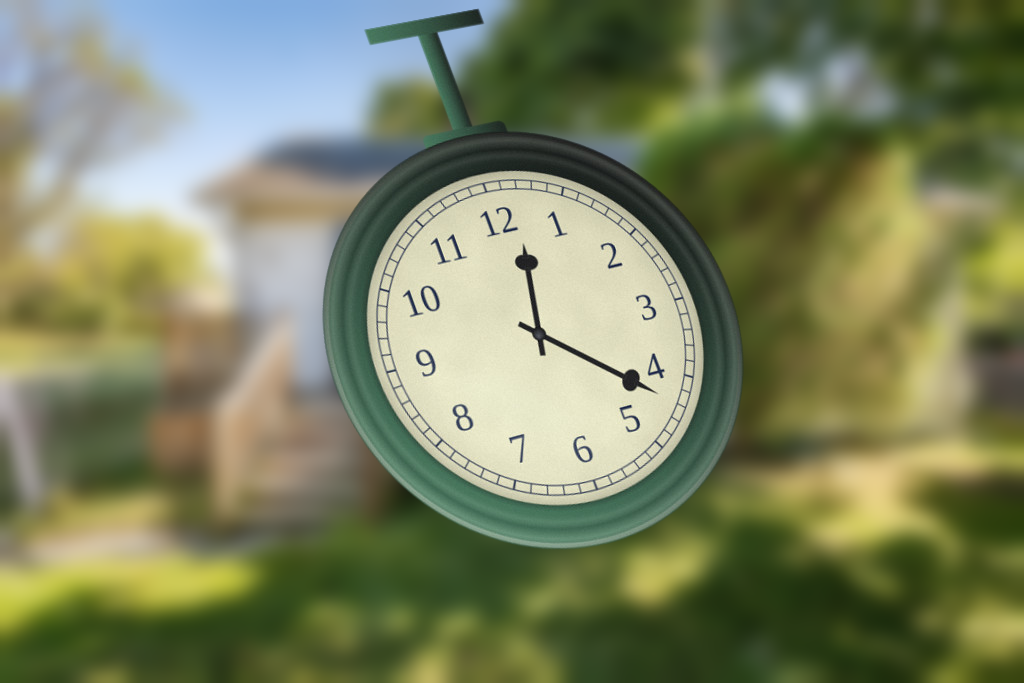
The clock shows 12 h 22 min
